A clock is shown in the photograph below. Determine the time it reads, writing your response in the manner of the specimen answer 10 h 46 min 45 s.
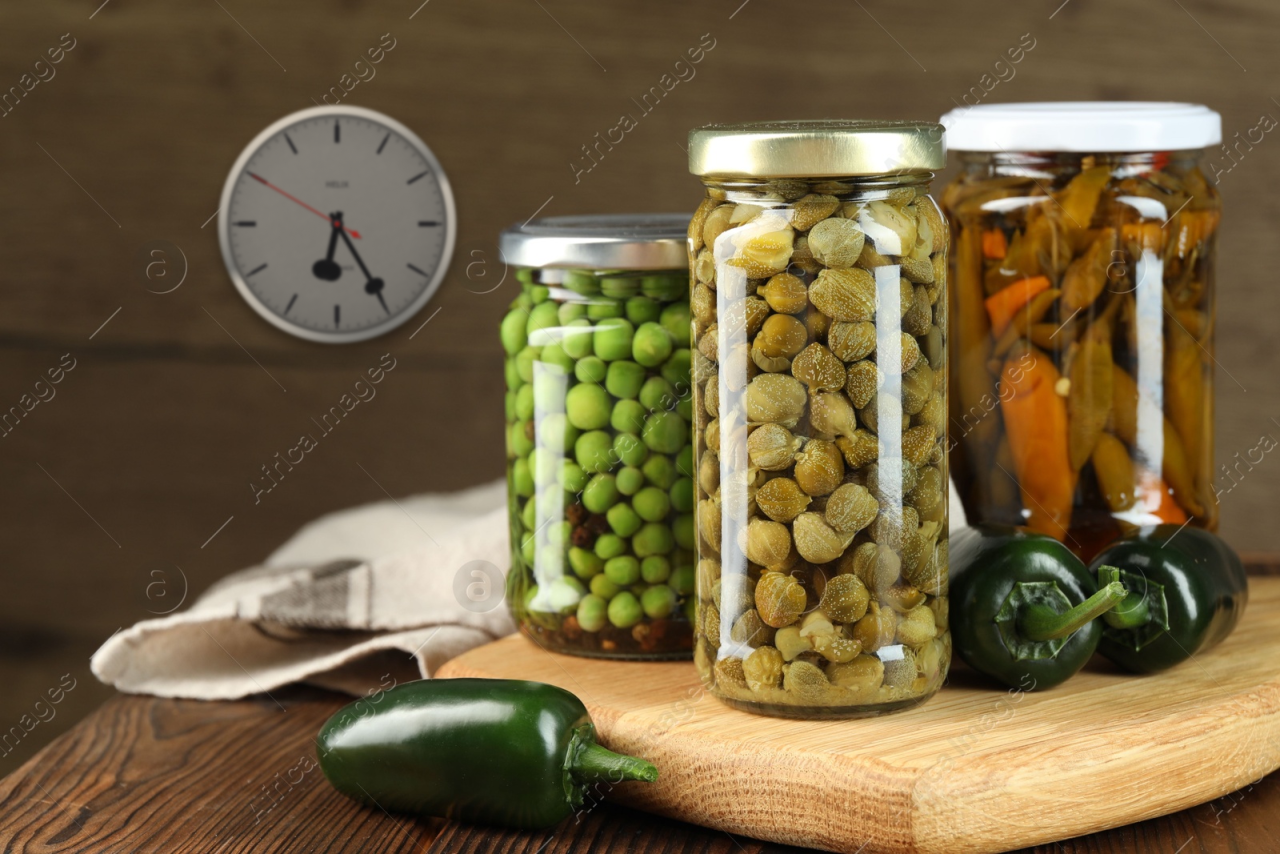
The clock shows 6 h 24 min 50 s
